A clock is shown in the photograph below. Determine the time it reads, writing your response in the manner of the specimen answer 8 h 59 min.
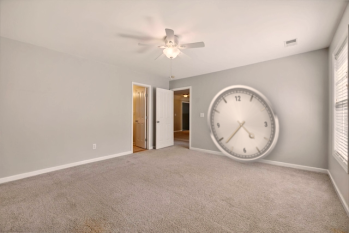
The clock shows 4 h 38 min
